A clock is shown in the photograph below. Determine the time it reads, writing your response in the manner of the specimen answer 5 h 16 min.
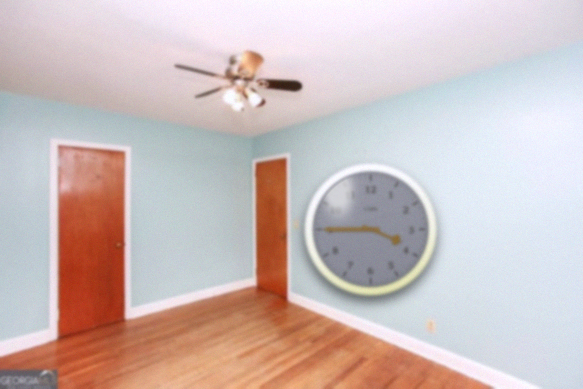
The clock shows 3 h 45 min
